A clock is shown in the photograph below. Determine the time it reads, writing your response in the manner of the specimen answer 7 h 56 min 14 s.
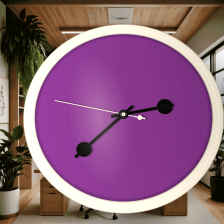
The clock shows 2 h 37 min 47 s
